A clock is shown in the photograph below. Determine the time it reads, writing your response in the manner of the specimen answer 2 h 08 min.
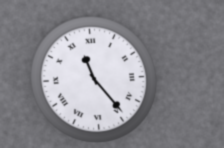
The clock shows 11 h 24 min
